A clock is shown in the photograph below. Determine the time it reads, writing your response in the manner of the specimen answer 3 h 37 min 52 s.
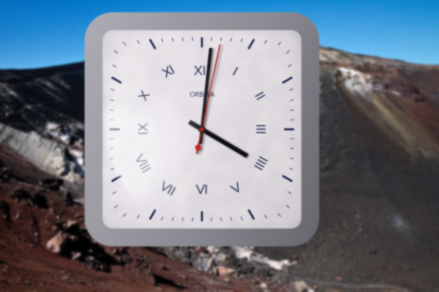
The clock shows 4 h 01 min 02 s
